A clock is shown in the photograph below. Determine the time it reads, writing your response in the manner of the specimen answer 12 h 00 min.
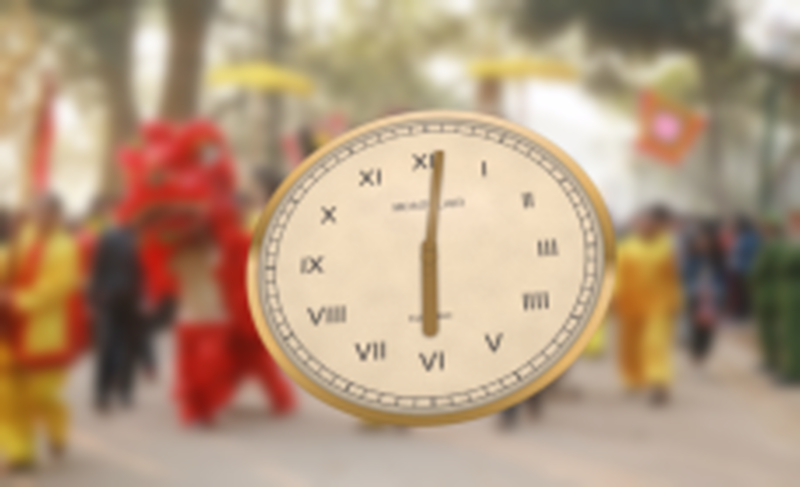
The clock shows 6 h 01 min
